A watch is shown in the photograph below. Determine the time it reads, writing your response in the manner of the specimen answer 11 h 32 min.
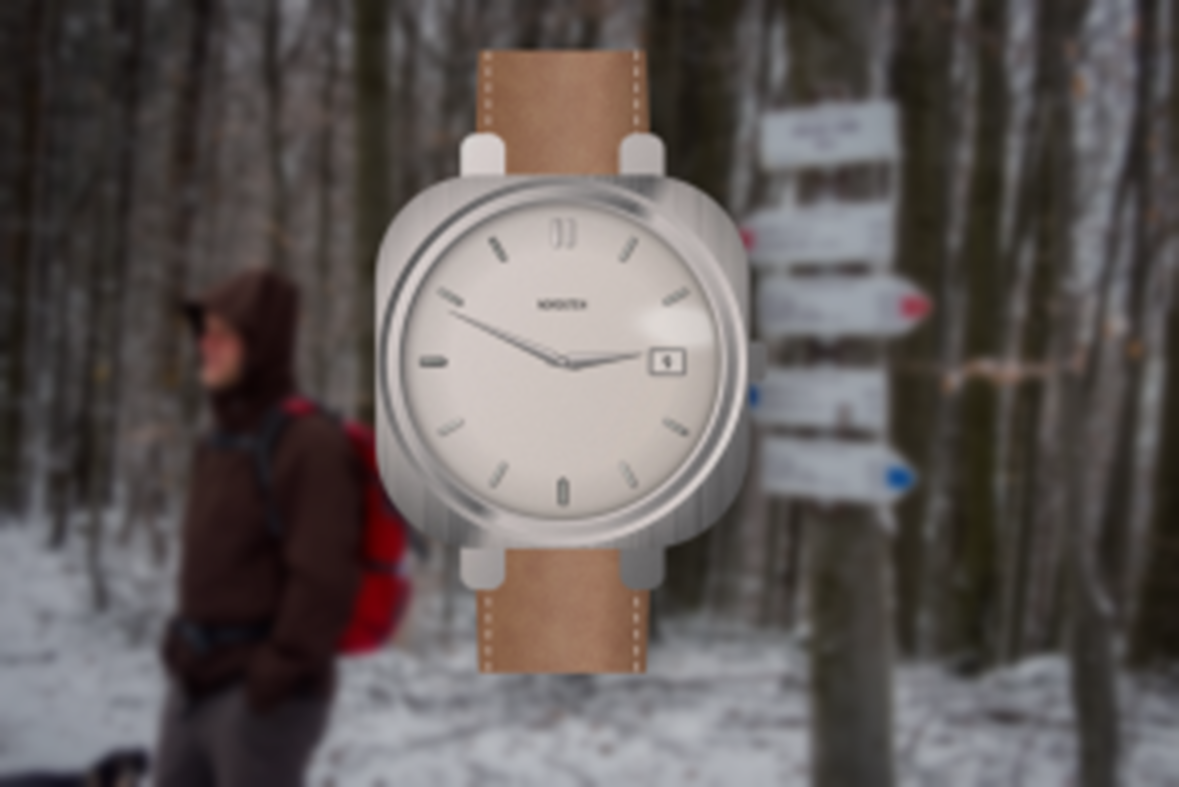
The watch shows 2 h 49 min
